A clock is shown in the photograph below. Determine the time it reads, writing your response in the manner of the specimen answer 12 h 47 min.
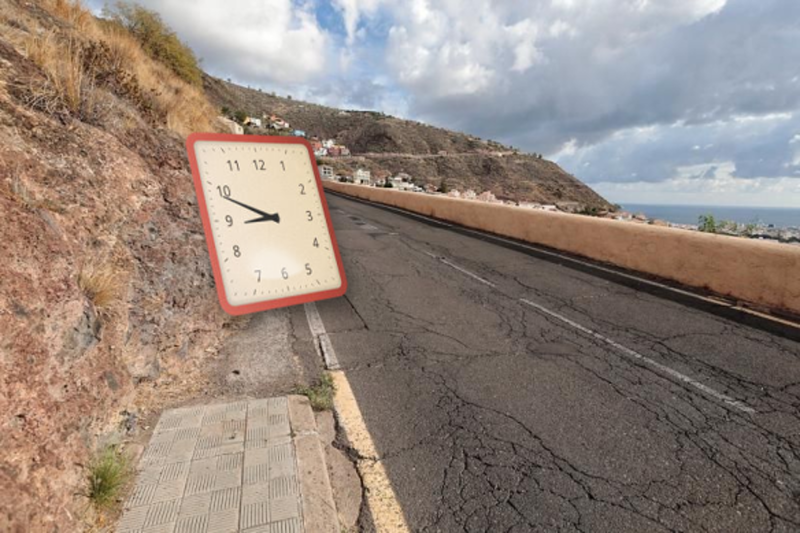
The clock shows 8 h 49 min
